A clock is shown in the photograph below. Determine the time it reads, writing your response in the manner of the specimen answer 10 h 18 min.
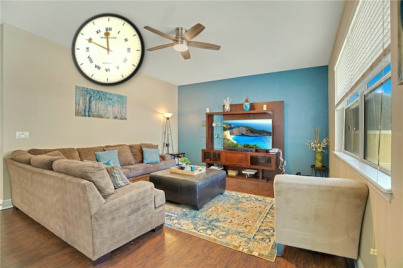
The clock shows 11 h 49 min
